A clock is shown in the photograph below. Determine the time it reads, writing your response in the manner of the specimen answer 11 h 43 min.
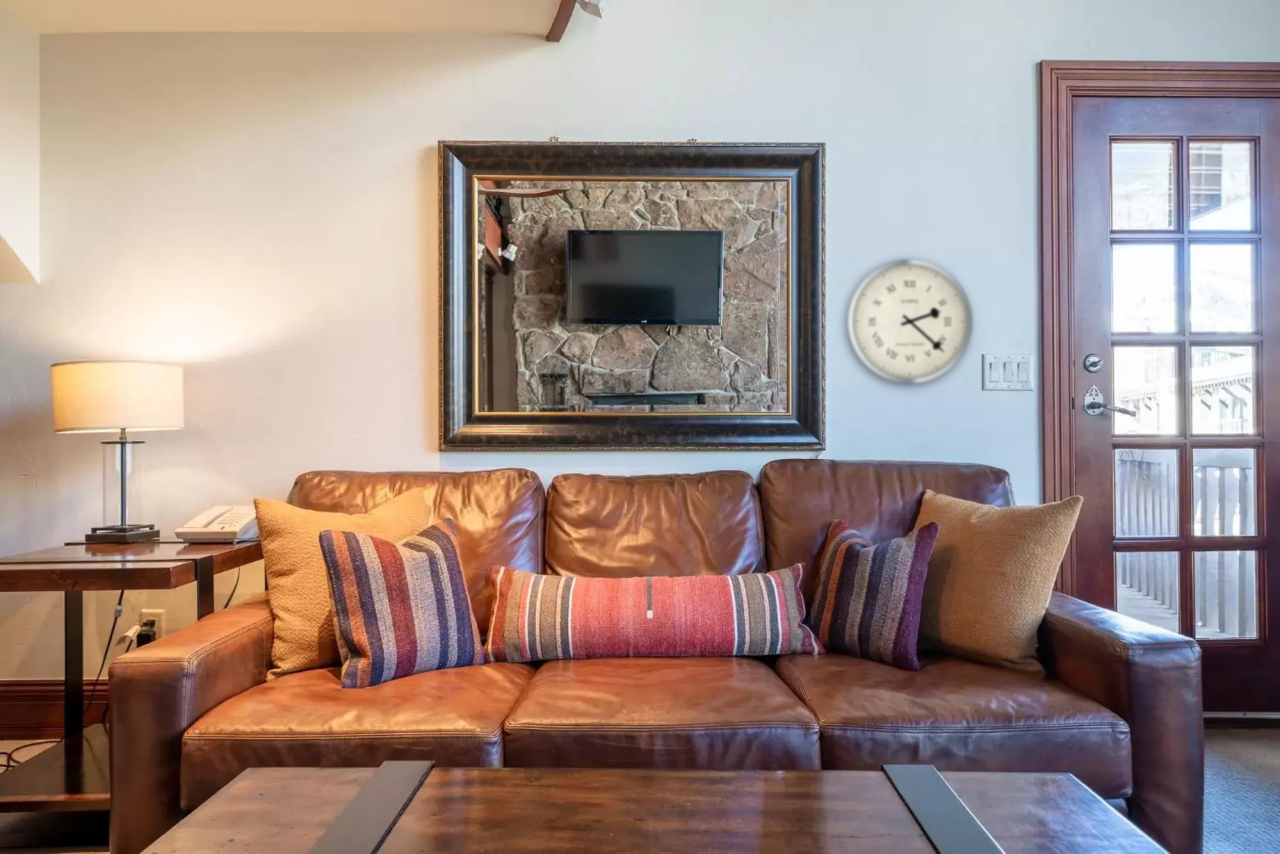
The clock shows 2 h 22 min
